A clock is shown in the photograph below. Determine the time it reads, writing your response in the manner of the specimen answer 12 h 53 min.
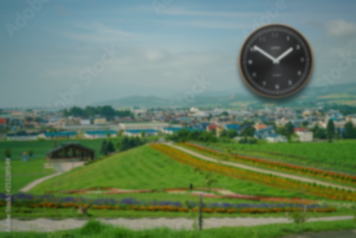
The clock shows 1 h 51 min
